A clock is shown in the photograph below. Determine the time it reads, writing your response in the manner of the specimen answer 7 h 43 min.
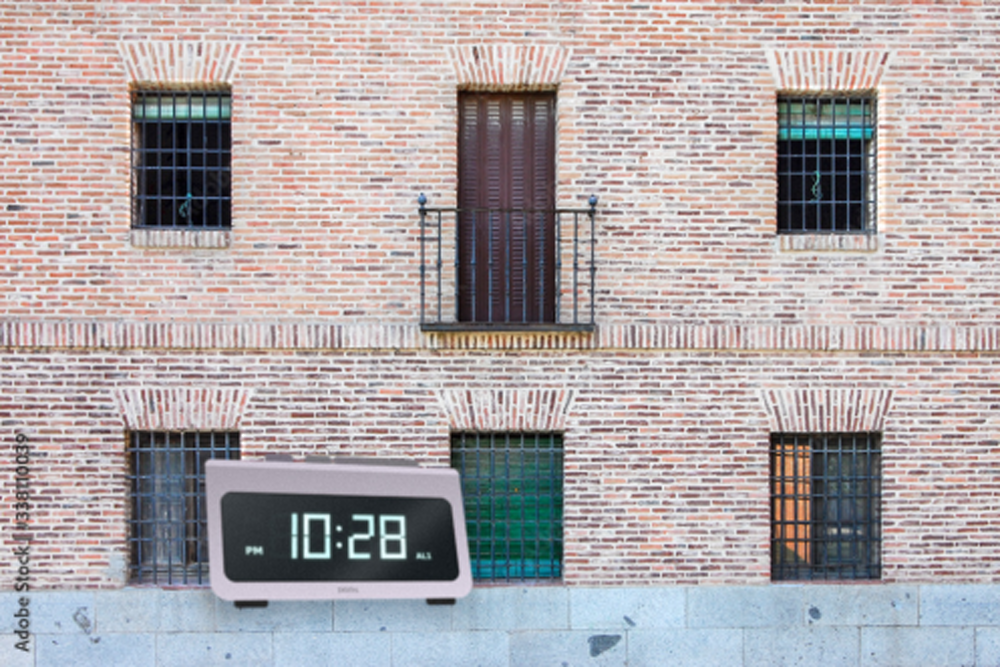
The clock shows 10 h 28 min
